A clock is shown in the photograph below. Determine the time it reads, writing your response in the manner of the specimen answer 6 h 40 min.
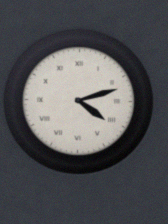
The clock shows 4 h 12 min
